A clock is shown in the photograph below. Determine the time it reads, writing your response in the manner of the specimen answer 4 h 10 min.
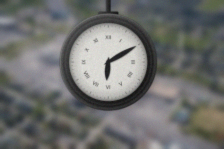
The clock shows 6 h 10 min
